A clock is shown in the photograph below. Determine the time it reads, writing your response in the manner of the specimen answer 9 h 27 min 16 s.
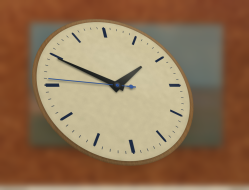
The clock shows 1 h 49 min 46 s
